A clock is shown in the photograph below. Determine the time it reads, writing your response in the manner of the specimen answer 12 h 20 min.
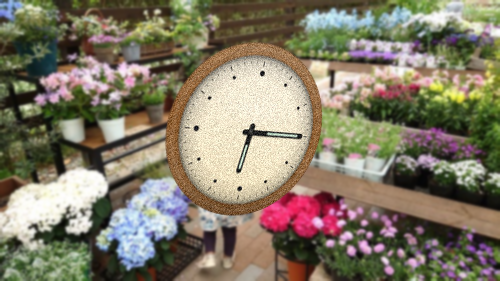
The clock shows 6 h 15 min
